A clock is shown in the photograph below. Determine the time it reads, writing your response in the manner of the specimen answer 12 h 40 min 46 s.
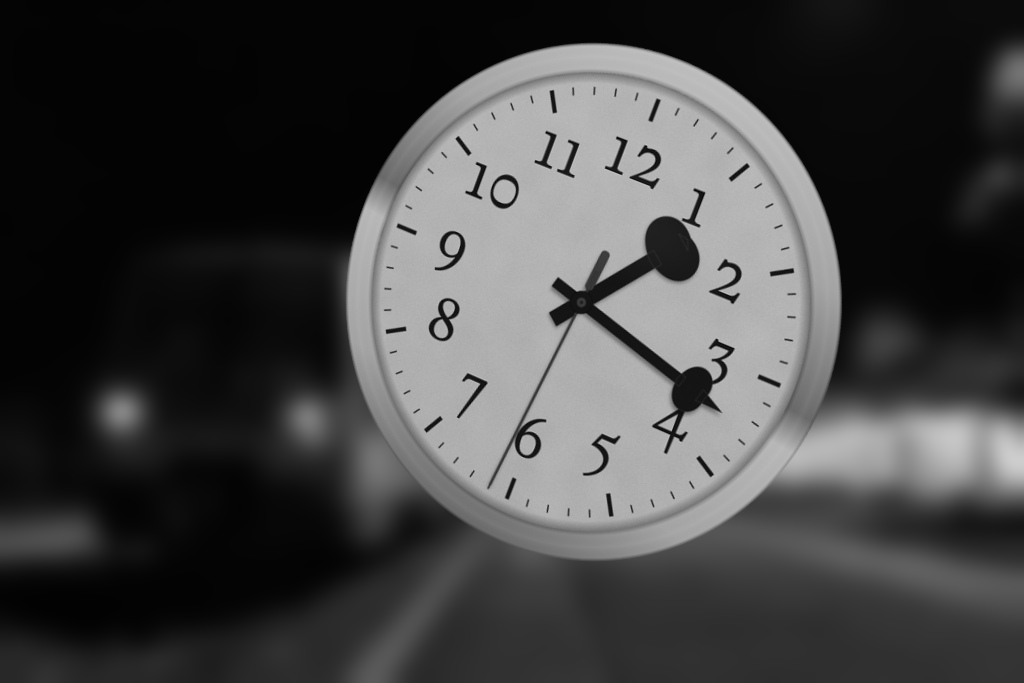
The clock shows 1 h 17 min 31 s
